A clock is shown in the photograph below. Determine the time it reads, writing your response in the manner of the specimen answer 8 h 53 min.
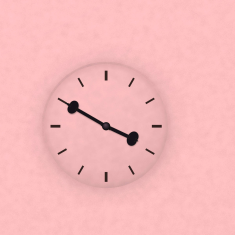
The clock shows 3 h 50 min
